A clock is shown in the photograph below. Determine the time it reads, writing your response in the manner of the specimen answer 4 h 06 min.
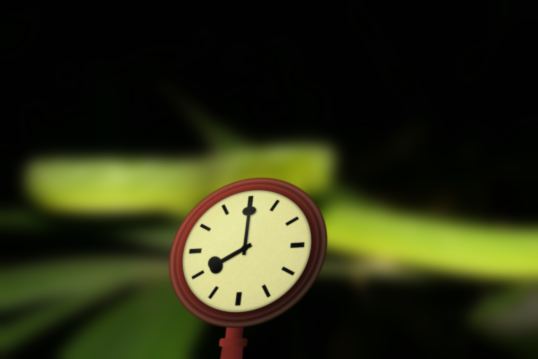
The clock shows 8 h 00 min
